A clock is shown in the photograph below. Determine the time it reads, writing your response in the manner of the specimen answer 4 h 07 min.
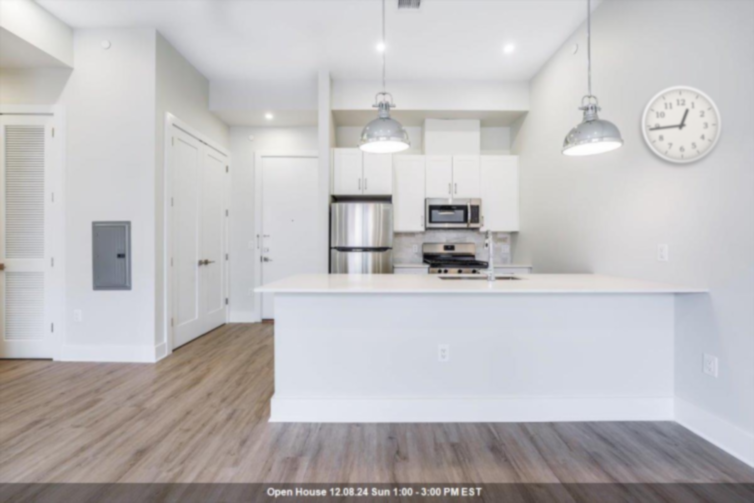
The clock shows 12 h 44 min
